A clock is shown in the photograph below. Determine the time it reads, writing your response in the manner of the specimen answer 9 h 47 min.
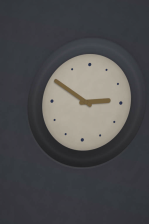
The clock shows 2 h 50 min
